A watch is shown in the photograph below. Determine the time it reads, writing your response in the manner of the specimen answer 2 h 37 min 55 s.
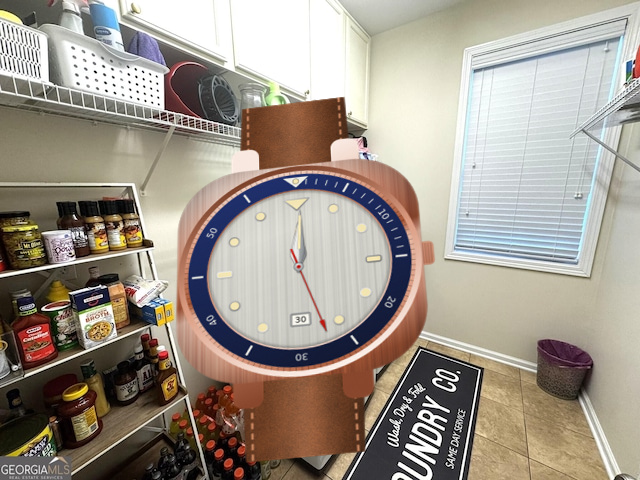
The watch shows 12 h 00 min 27 s
